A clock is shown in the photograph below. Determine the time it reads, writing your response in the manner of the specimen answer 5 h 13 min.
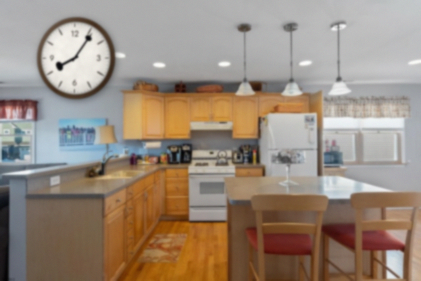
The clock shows 8 h 06 min
